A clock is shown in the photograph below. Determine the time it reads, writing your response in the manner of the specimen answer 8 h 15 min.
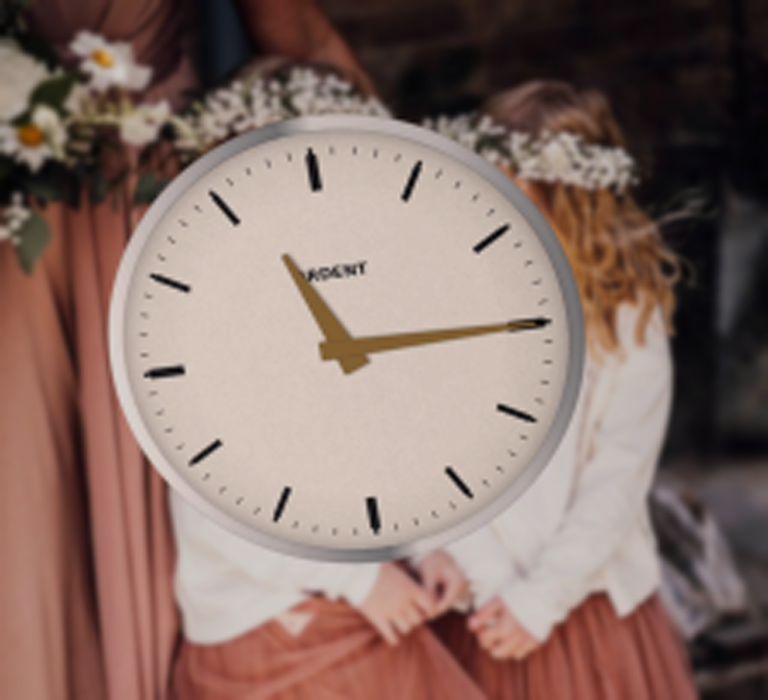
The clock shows 11 h 15 min
